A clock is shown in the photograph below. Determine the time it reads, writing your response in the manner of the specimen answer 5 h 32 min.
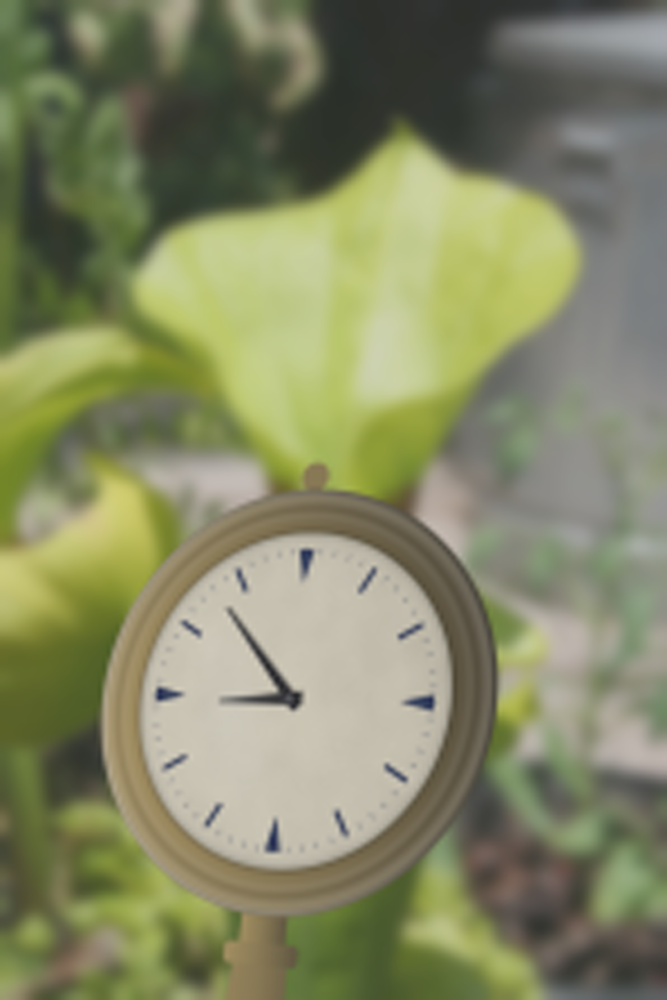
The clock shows 8 h 53 min
